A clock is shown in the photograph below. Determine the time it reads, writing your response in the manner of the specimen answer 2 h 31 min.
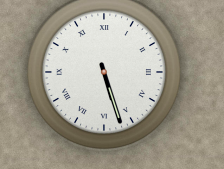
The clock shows 5 h 27 min
